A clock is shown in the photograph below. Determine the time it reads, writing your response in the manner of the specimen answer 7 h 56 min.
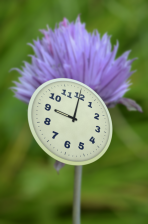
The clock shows 9 h 00 min
